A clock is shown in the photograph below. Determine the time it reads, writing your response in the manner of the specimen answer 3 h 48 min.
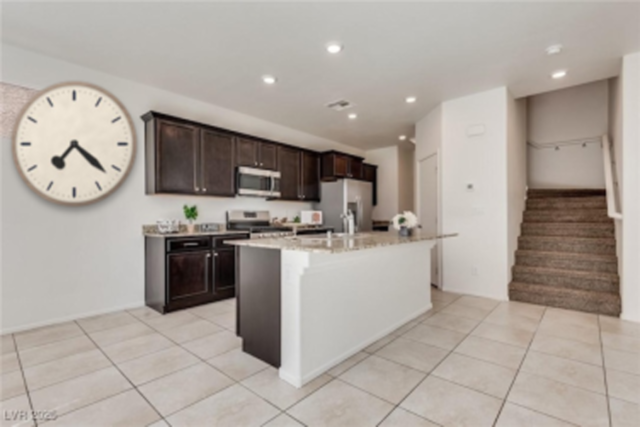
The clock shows 7 h 22 min
